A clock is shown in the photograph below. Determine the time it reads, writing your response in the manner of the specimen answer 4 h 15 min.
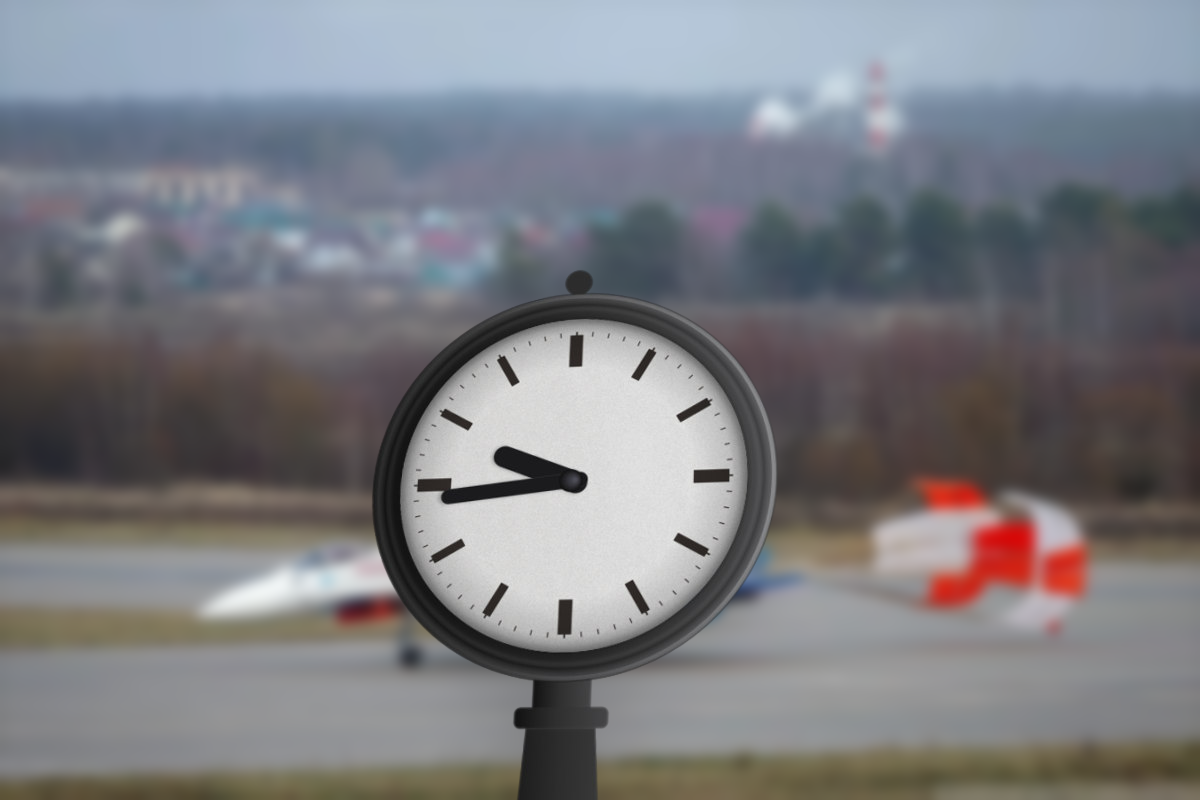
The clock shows 9 h 44 min
